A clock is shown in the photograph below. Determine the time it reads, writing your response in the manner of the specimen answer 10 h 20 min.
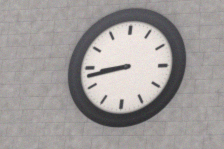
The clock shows 8 h 43 min
